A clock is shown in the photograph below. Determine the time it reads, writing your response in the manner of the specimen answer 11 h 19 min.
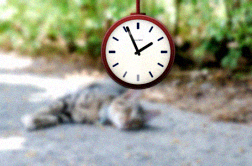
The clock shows 1 h 56 min
